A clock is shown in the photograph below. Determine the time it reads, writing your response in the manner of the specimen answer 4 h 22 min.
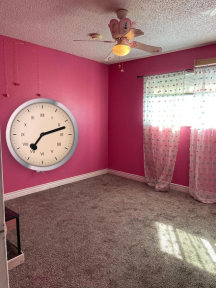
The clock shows 7 h 12 min
